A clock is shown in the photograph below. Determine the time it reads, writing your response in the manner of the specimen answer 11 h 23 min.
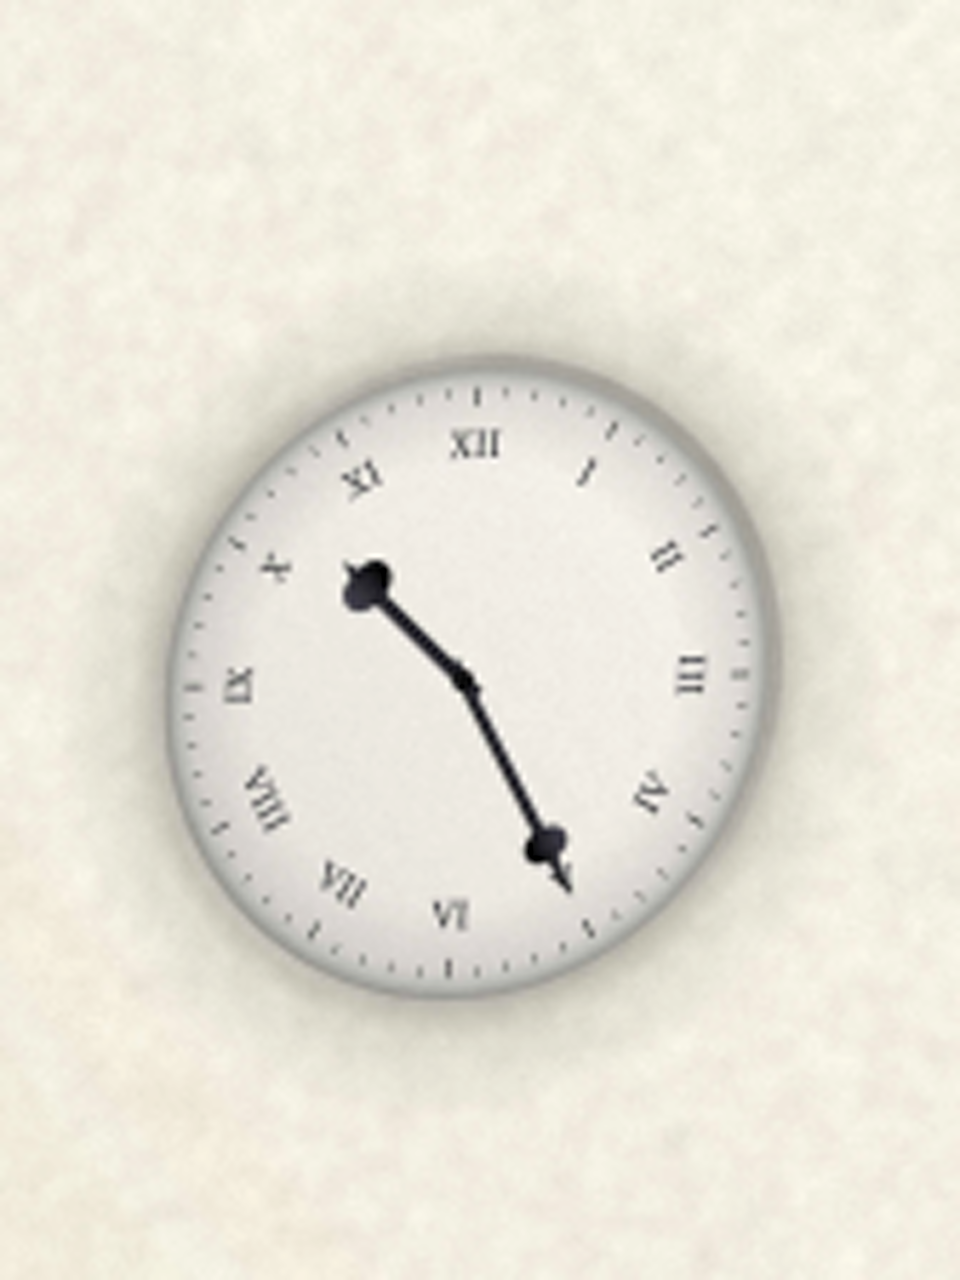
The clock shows 10 h 25 min
